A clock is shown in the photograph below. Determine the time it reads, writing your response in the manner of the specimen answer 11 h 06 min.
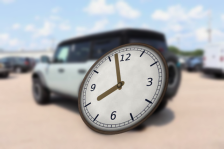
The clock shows 7 h 57 min
